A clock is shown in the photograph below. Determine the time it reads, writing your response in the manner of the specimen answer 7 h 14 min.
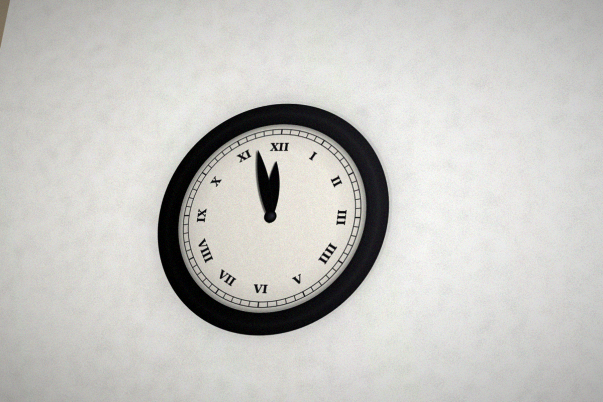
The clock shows 11 h 57 min
